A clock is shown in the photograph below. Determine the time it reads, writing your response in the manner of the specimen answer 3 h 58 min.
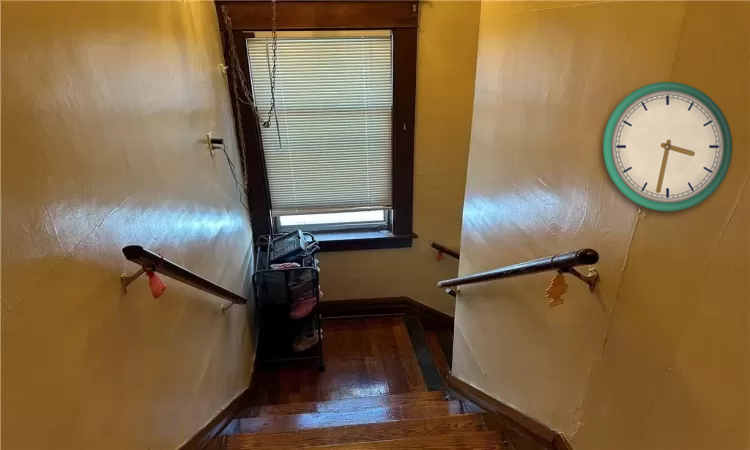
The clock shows 3 h 32 min
